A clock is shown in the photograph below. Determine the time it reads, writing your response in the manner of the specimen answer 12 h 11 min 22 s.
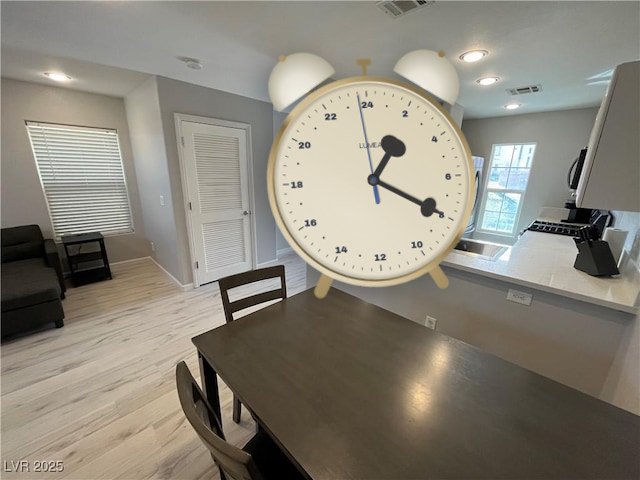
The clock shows 2 h 19 min 59 s
